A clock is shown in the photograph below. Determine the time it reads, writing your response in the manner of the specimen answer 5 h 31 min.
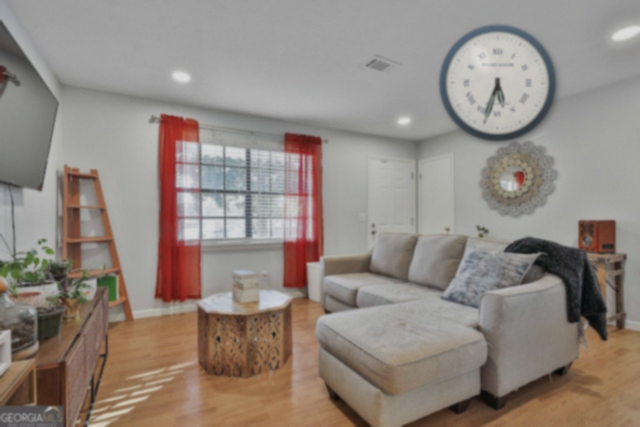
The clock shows 5 h 33 min
